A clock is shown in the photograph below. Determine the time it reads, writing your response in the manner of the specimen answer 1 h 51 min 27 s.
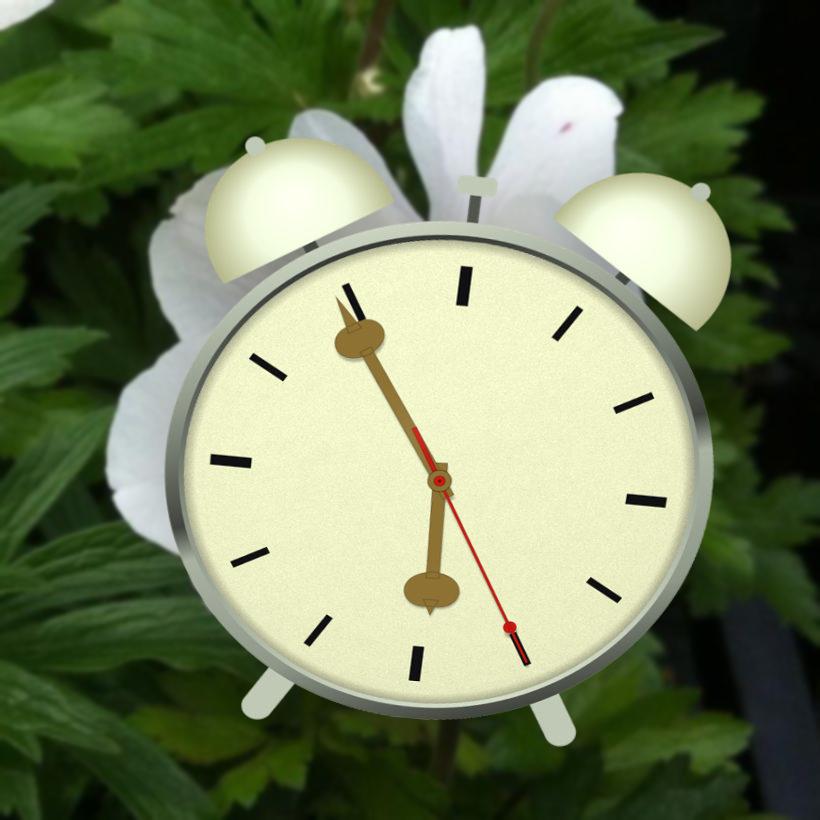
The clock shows 5 h 54 min 25 s
